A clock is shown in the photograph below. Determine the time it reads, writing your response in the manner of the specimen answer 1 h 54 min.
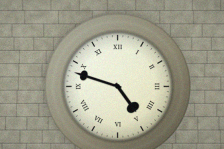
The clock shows 4 h 48 min
